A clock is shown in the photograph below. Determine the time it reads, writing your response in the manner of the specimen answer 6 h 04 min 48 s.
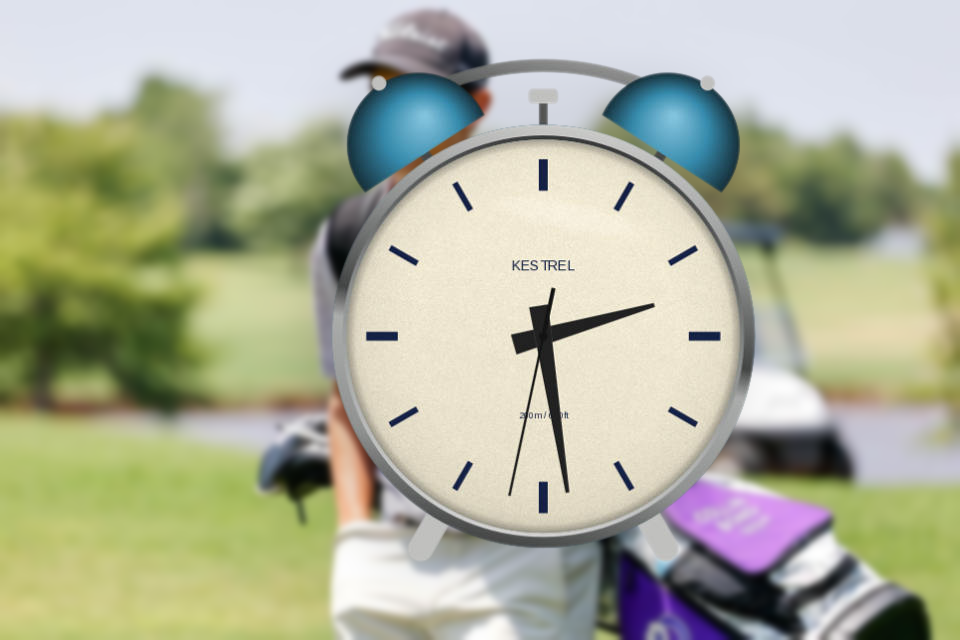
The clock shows 2 h 28 min 32 s
